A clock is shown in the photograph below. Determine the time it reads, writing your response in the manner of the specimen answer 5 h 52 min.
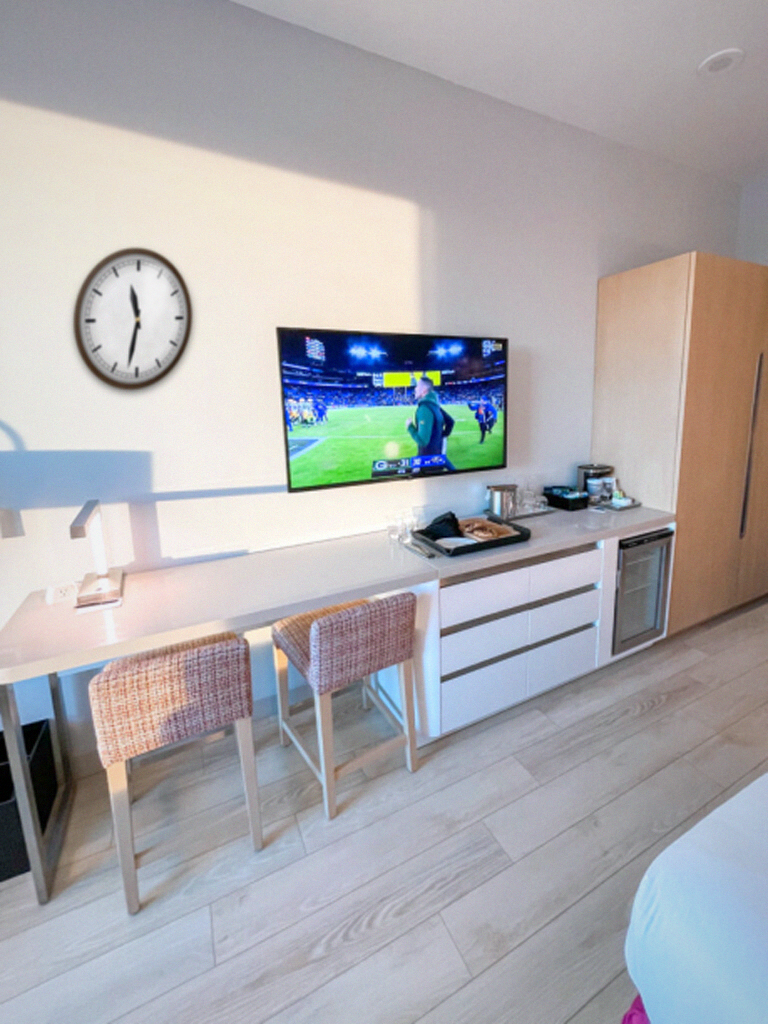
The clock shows 11 h 32 min
